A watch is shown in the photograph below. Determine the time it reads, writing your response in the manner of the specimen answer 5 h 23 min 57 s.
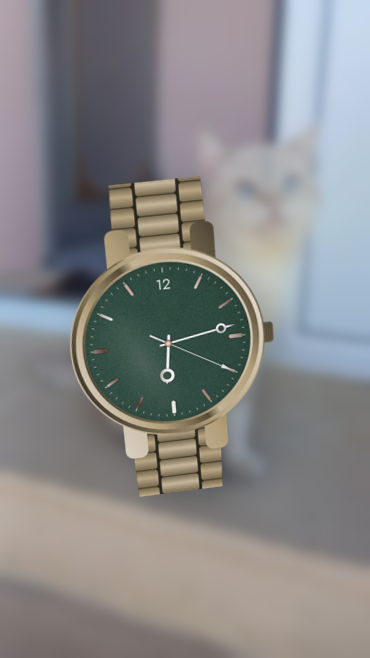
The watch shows 6 h 13 min 20 s
